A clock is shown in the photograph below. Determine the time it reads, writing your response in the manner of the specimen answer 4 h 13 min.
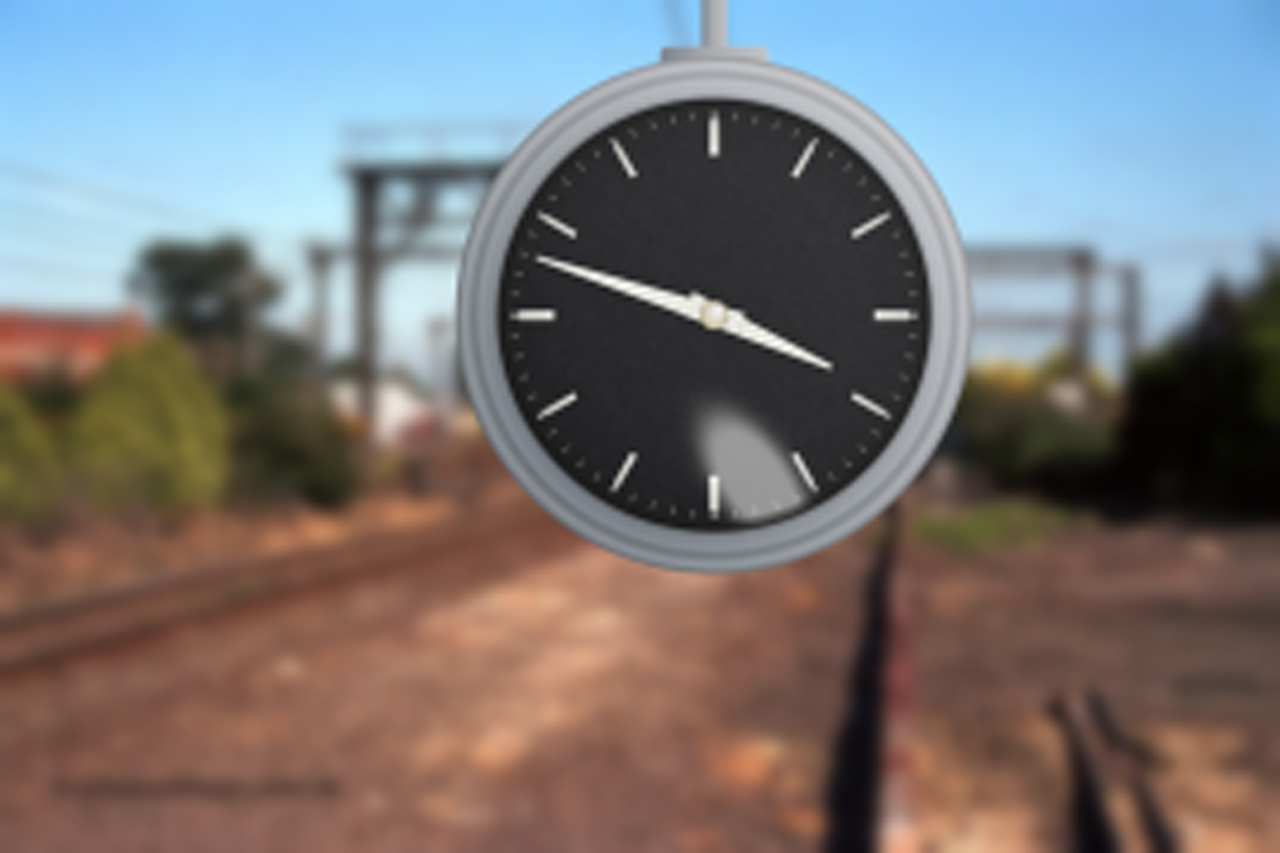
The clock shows 3 h 48 min
